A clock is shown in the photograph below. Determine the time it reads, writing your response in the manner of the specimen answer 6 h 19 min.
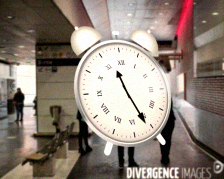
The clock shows 11 h 26 min
